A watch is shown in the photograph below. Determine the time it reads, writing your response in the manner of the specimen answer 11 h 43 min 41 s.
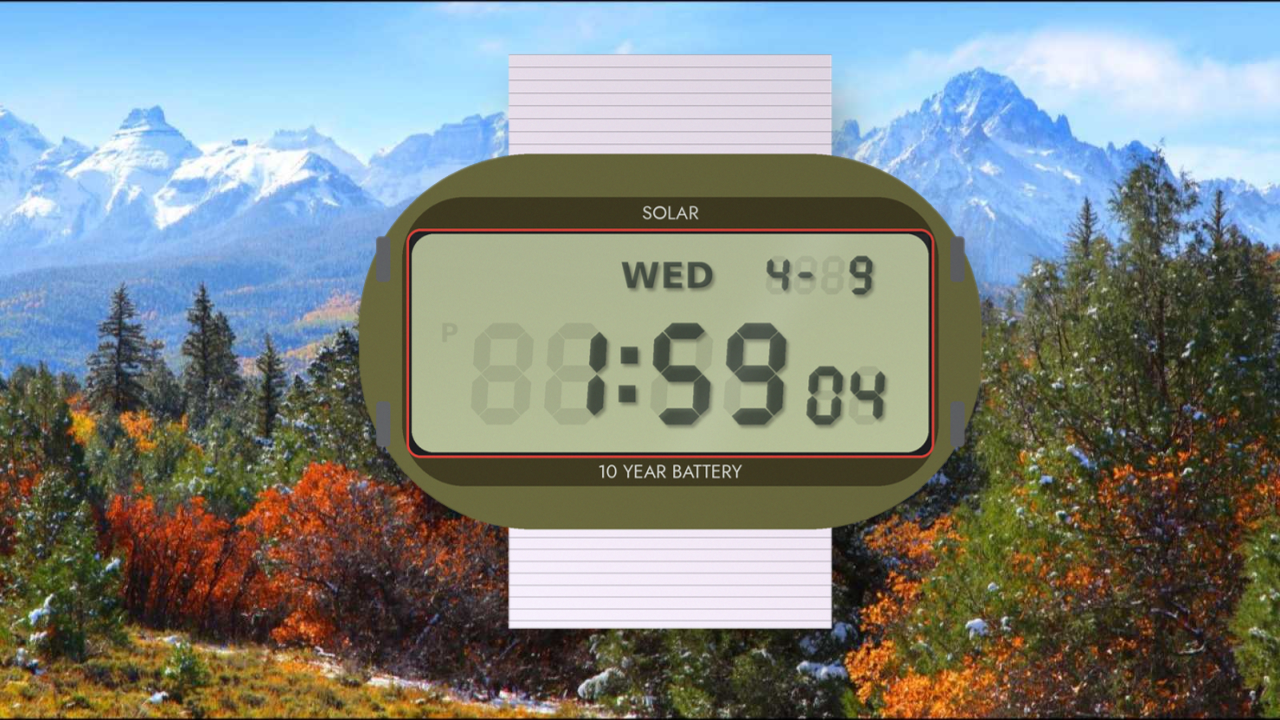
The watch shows 1 h 59 min 04 s
